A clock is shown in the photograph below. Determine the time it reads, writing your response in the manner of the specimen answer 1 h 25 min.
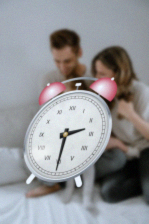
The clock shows 2 h 30 min
